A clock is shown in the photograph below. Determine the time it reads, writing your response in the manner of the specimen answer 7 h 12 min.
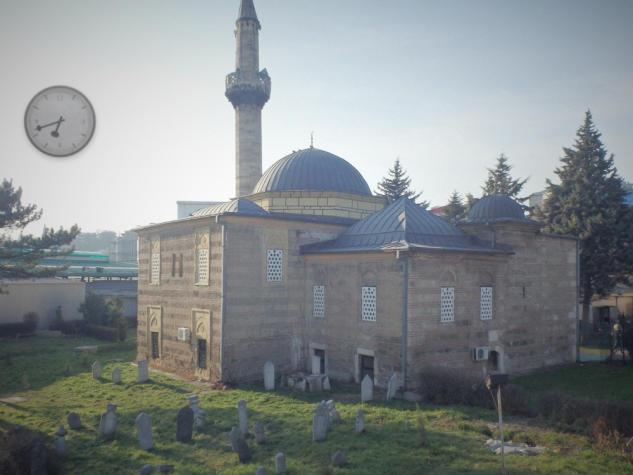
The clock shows 6 h 42 min
